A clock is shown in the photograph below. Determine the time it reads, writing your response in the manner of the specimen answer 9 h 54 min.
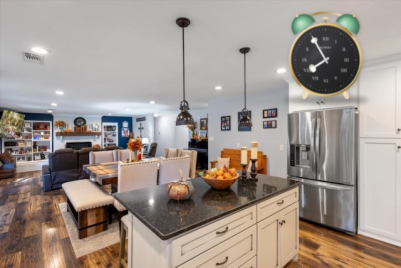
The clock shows 7 h 55 min
